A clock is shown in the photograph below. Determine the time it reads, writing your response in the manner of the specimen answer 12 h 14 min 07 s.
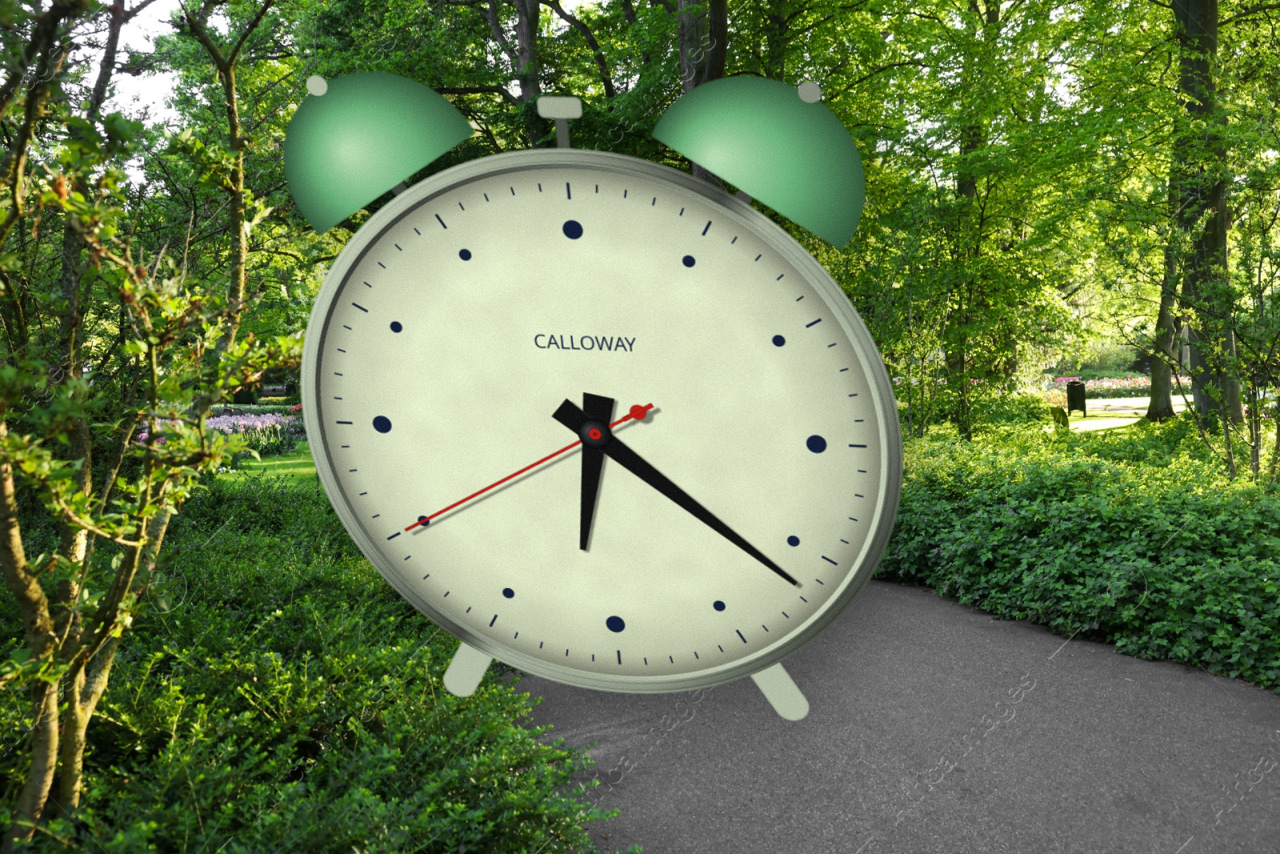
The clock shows 6 h 21 min 40 s
